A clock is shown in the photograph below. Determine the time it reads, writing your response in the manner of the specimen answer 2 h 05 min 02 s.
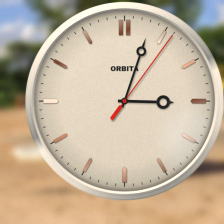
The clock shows 3 h 03 min 06 s
